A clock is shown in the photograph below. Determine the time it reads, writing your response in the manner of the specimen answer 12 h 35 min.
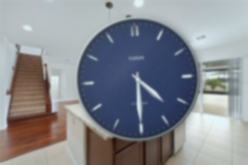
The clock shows 4 h 30 min
